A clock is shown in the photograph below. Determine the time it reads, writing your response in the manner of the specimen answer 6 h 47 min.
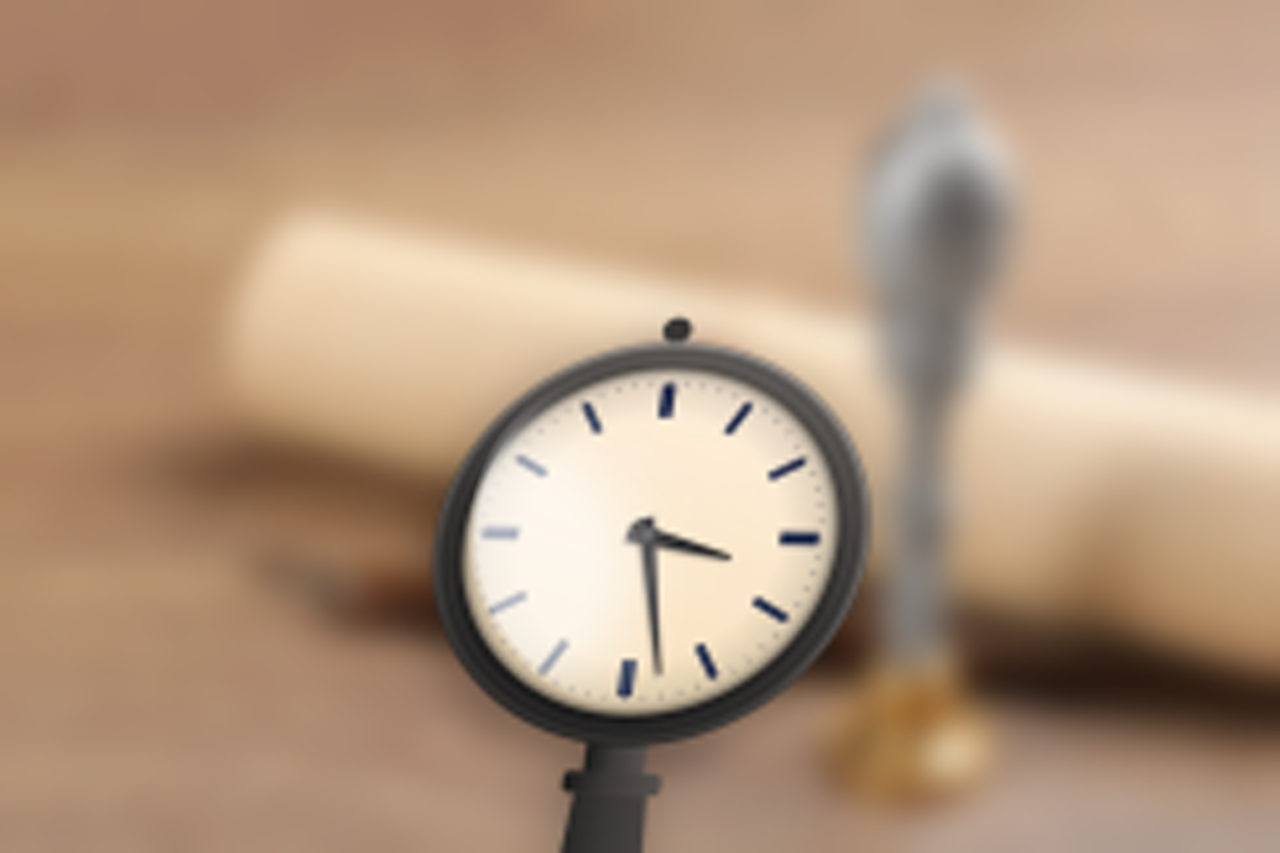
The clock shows 3 h 28 min
